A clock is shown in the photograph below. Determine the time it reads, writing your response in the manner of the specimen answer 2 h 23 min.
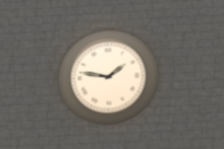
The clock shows 1 h 47 min
